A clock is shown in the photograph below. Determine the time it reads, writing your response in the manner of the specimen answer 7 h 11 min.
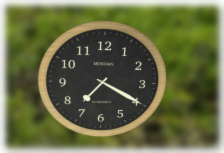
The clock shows 7 h 20 min
